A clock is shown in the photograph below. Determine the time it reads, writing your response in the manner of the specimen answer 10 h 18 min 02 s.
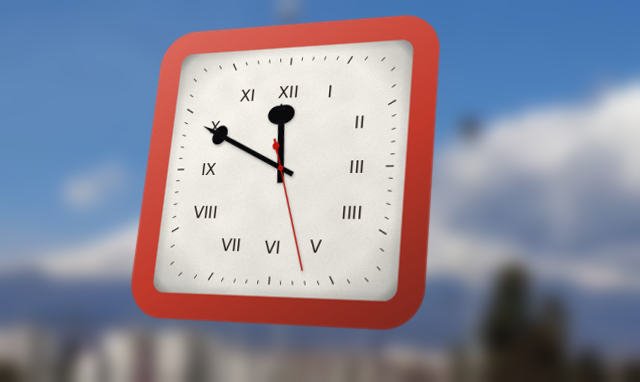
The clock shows 11 h 49 min 27 s
